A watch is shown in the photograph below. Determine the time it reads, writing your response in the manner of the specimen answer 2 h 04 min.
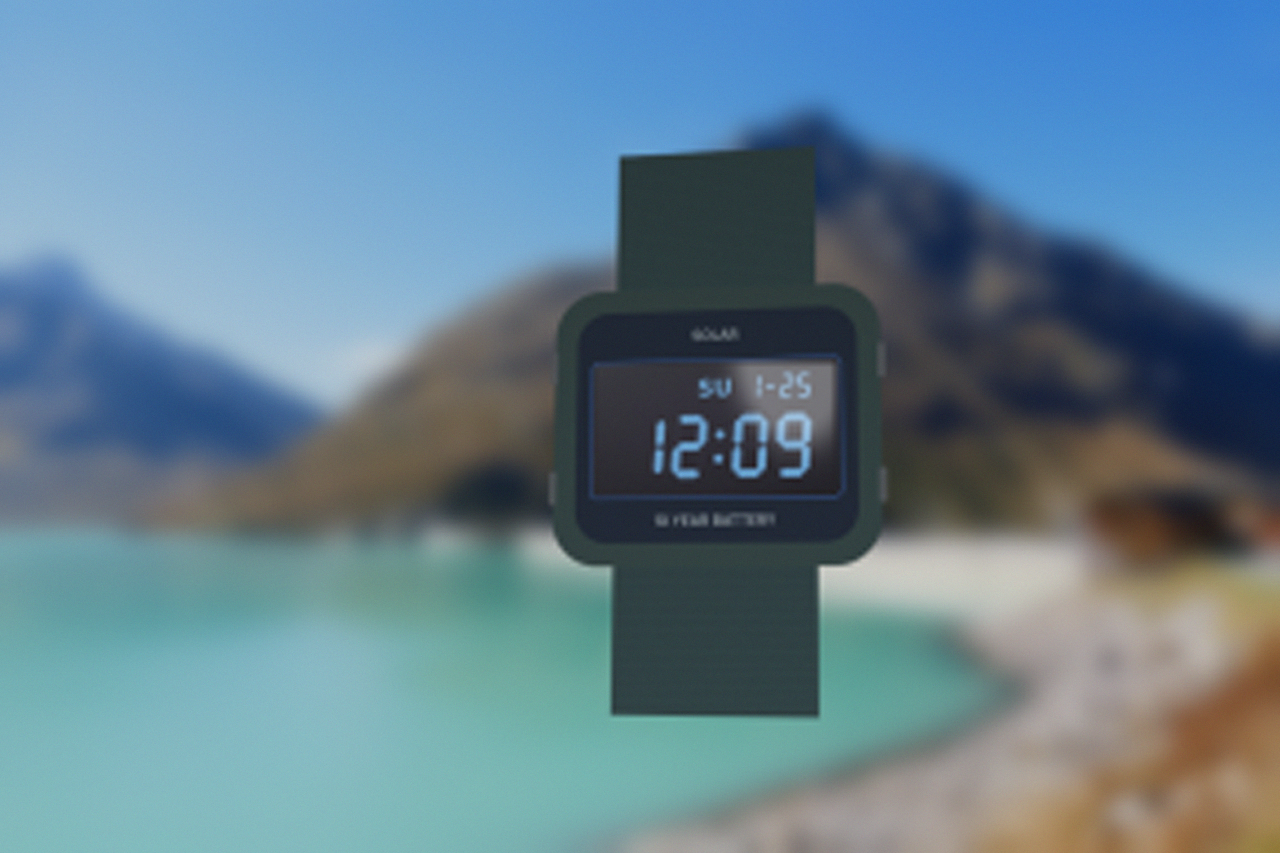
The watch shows 12 h 09 min
